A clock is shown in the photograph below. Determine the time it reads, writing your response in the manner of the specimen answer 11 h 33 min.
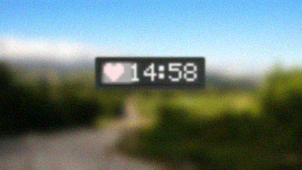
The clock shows 14 h 58 min
